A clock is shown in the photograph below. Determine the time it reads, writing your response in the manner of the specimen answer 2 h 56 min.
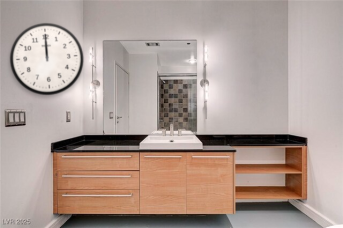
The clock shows 12 h 00 min
